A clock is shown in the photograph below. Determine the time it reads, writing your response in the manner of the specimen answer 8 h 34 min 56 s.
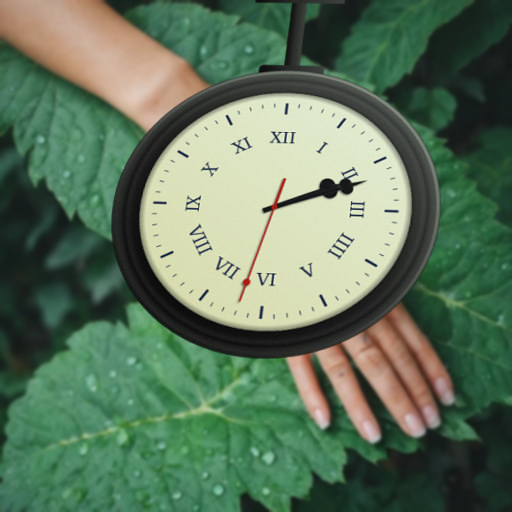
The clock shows 2 h 11 min 32 s
